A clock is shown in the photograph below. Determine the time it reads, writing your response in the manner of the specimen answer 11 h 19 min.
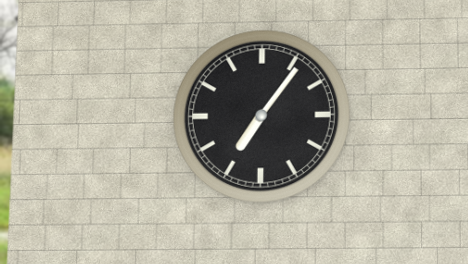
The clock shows 7 h 06 min
